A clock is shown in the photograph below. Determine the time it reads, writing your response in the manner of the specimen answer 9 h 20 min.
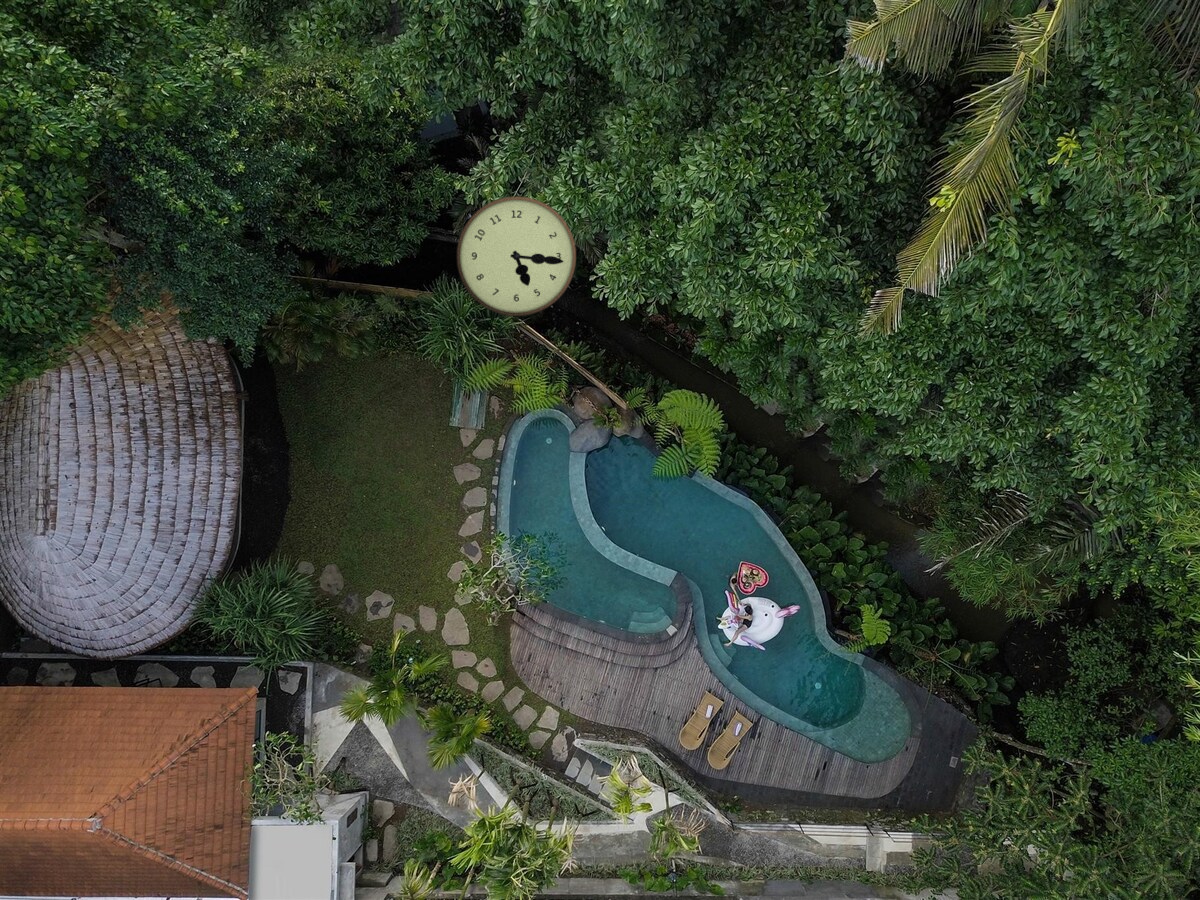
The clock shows 5 h 16 min
